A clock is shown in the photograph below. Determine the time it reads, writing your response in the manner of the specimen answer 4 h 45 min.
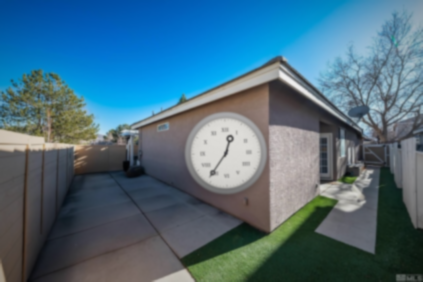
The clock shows 12 h 36 min
